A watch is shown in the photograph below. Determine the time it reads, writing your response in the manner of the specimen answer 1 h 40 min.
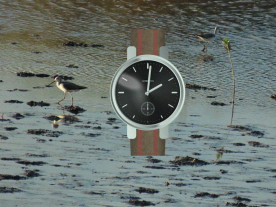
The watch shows 2 h 01 min
